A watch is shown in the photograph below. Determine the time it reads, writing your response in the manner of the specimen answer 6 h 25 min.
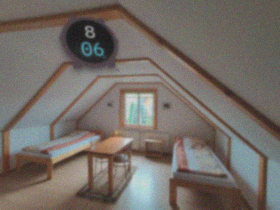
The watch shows 8 h 06 min
